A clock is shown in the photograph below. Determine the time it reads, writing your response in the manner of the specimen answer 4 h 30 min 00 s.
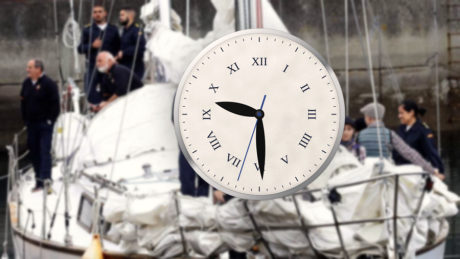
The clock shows 9 h 29 min 33 s
